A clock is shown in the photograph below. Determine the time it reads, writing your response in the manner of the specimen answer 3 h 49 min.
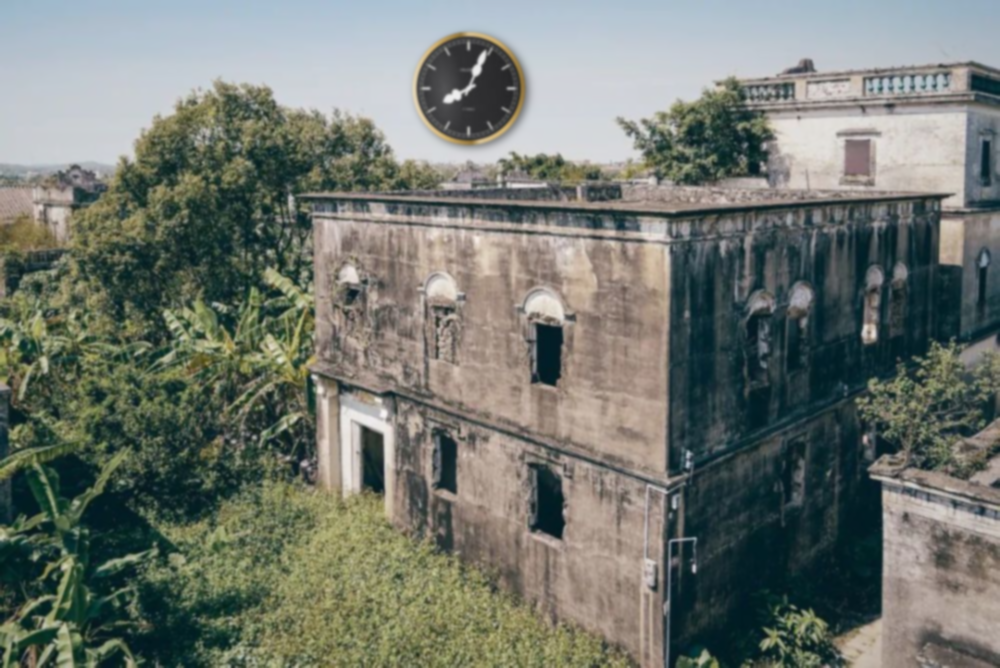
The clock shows 8 h 04 min
